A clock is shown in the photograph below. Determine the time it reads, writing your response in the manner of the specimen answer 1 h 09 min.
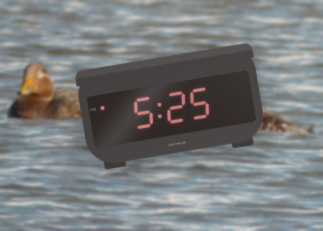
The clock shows 5 h 25 min
